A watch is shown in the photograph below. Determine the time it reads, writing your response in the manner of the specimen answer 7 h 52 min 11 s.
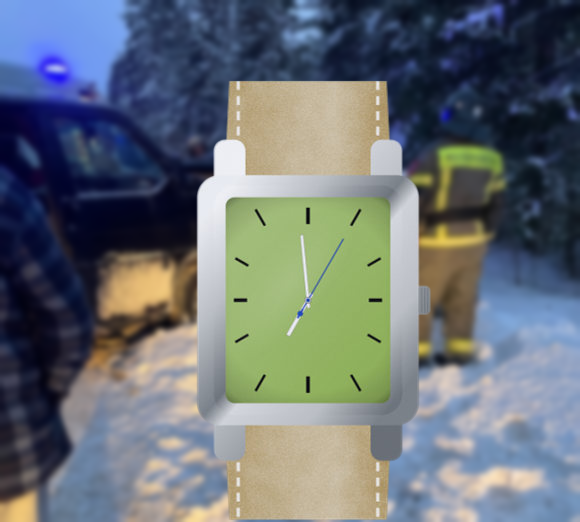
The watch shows 6 h 59 min 05 s
